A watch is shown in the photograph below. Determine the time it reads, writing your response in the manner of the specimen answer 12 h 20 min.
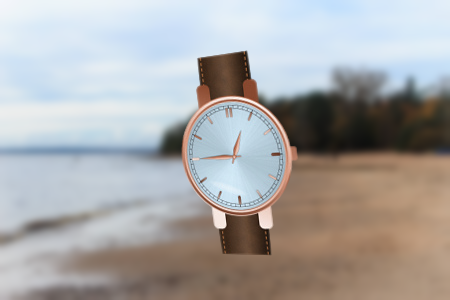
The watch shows 12 h 45 min
